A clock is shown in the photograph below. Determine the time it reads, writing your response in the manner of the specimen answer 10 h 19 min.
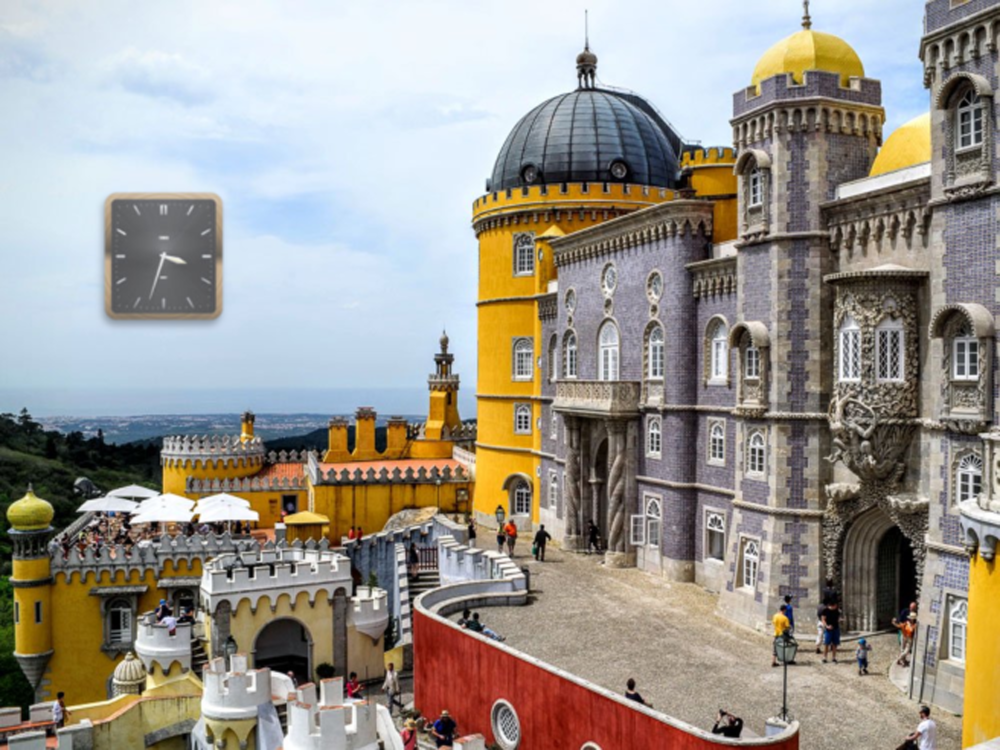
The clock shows 3 h 33 min
